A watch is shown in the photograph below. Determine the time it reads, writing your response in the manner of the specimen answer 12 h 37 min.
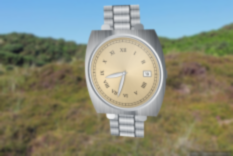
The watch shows 8 h 33 min
